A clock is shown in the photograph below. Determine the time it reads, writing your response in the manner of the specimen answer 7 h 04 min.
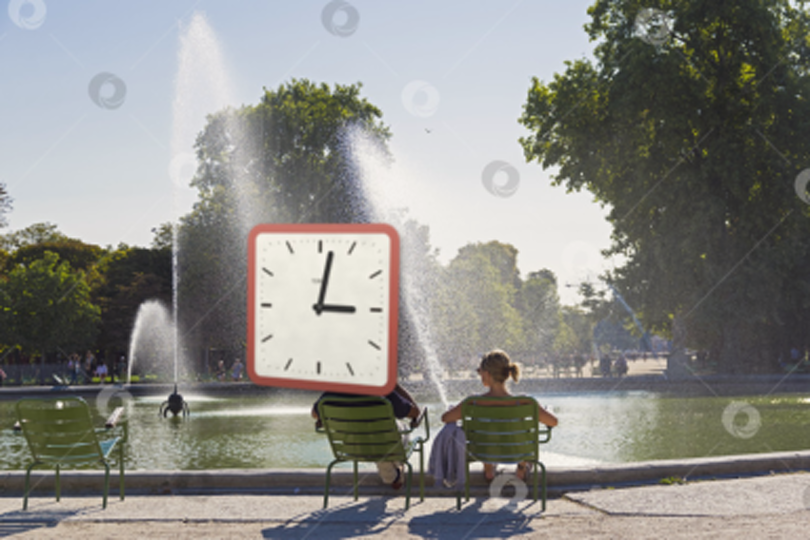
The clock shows 3 h 02 min
